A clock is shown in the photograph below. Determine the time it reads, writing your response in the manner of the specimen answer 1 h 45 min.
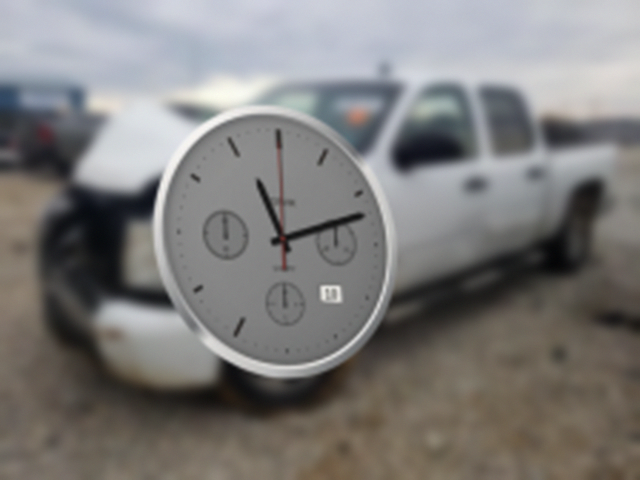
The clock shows 11 h 12 min
